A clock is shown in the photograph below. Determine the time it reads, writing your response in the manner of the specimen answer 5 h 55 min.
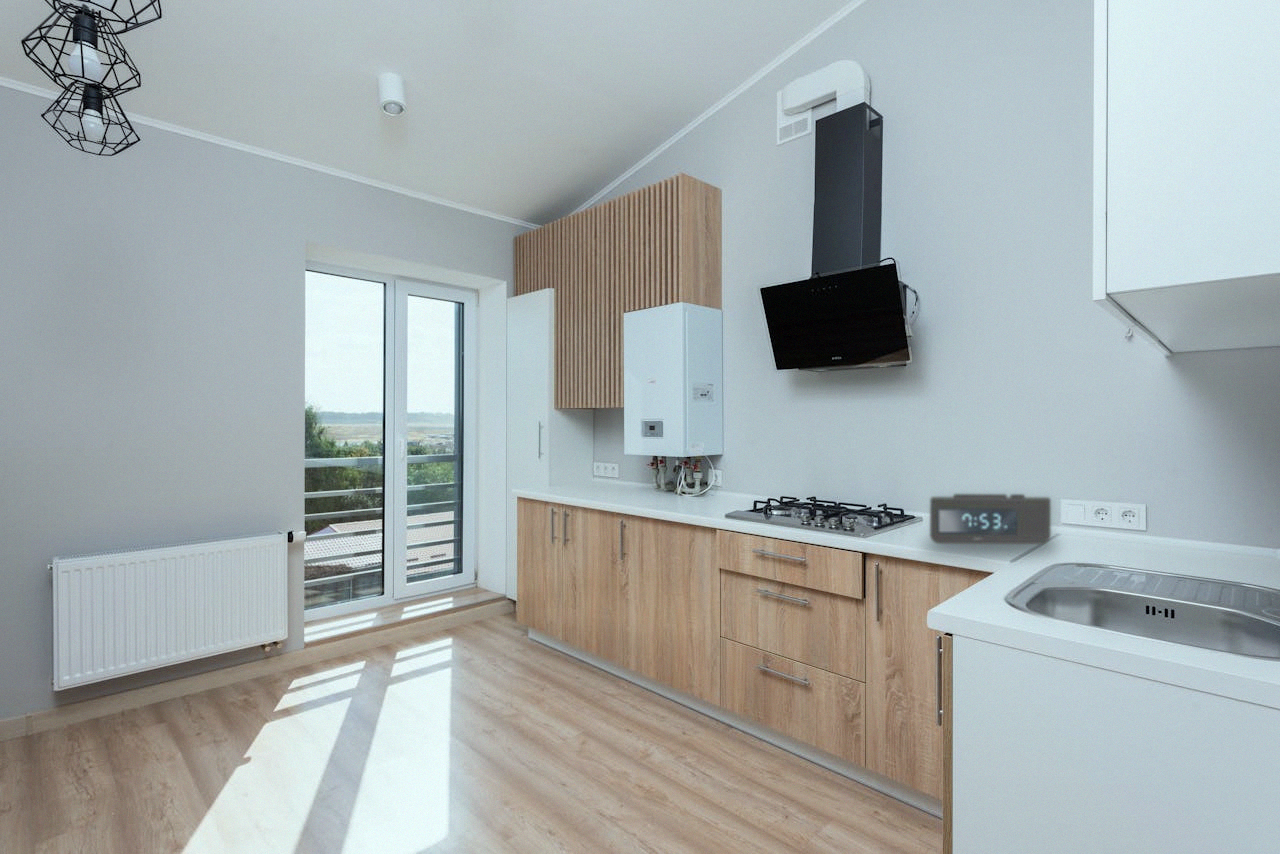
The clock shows 7 h 53 min
